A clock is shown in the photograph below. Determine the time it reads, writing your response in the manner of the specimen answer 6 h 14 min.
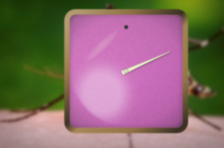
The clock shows 2 h 11 min
